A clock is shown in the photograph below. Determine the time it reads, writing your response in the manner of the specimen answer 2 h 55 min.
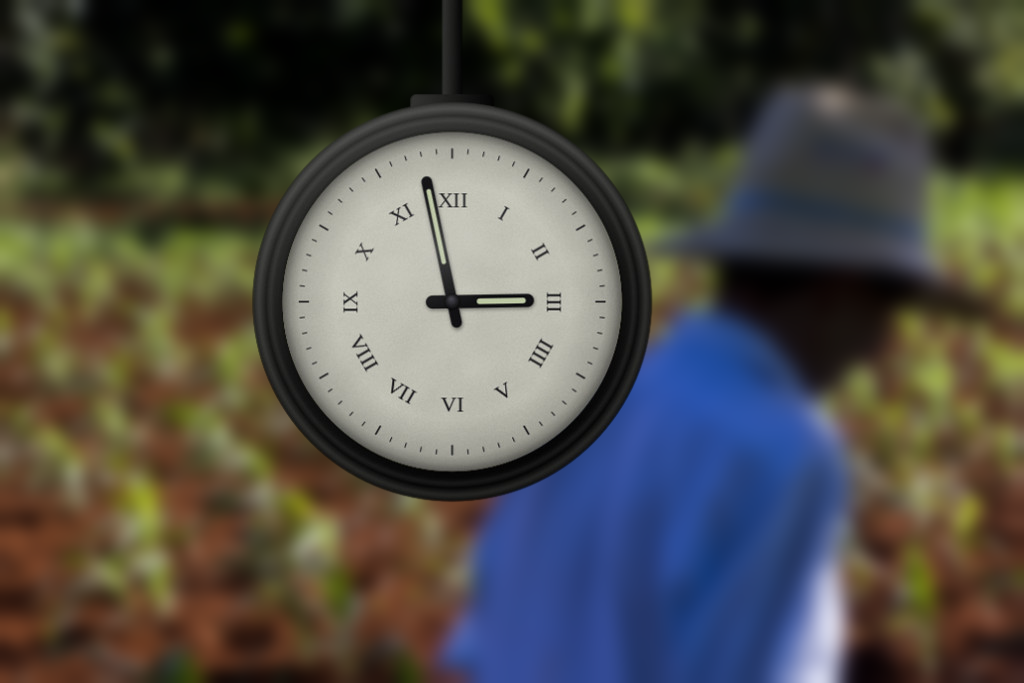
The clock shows 2 h 58 min
